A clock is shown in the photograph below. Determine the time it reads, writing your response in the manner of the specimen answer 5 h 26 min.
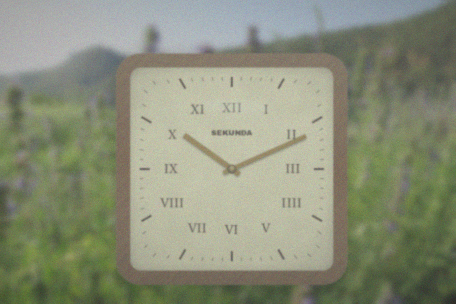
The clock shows 10 h 11 min
